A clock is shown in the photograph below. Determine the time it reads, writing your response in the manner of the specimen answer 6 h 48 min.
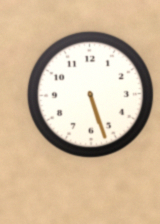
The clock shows 5 h 27 min
